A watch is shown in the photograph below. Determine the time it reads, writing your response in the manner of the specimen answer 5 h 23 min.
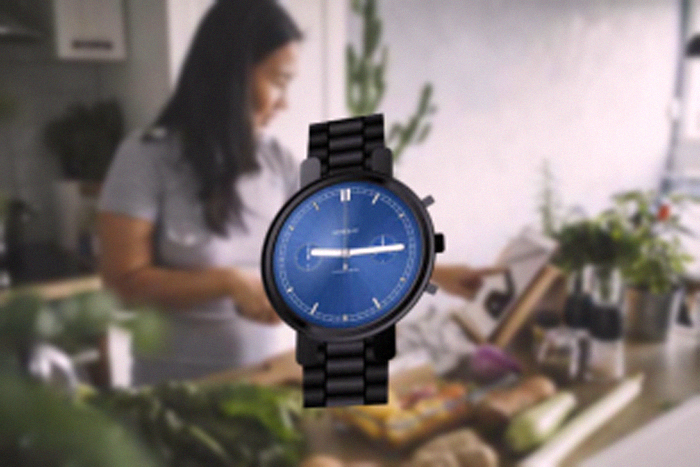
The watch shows 9 h 15 min
